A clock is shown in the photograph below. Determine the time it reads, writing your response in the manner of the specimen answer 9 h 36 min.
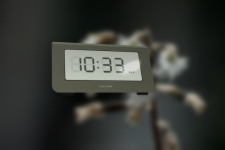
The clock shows 10 h 33 min
